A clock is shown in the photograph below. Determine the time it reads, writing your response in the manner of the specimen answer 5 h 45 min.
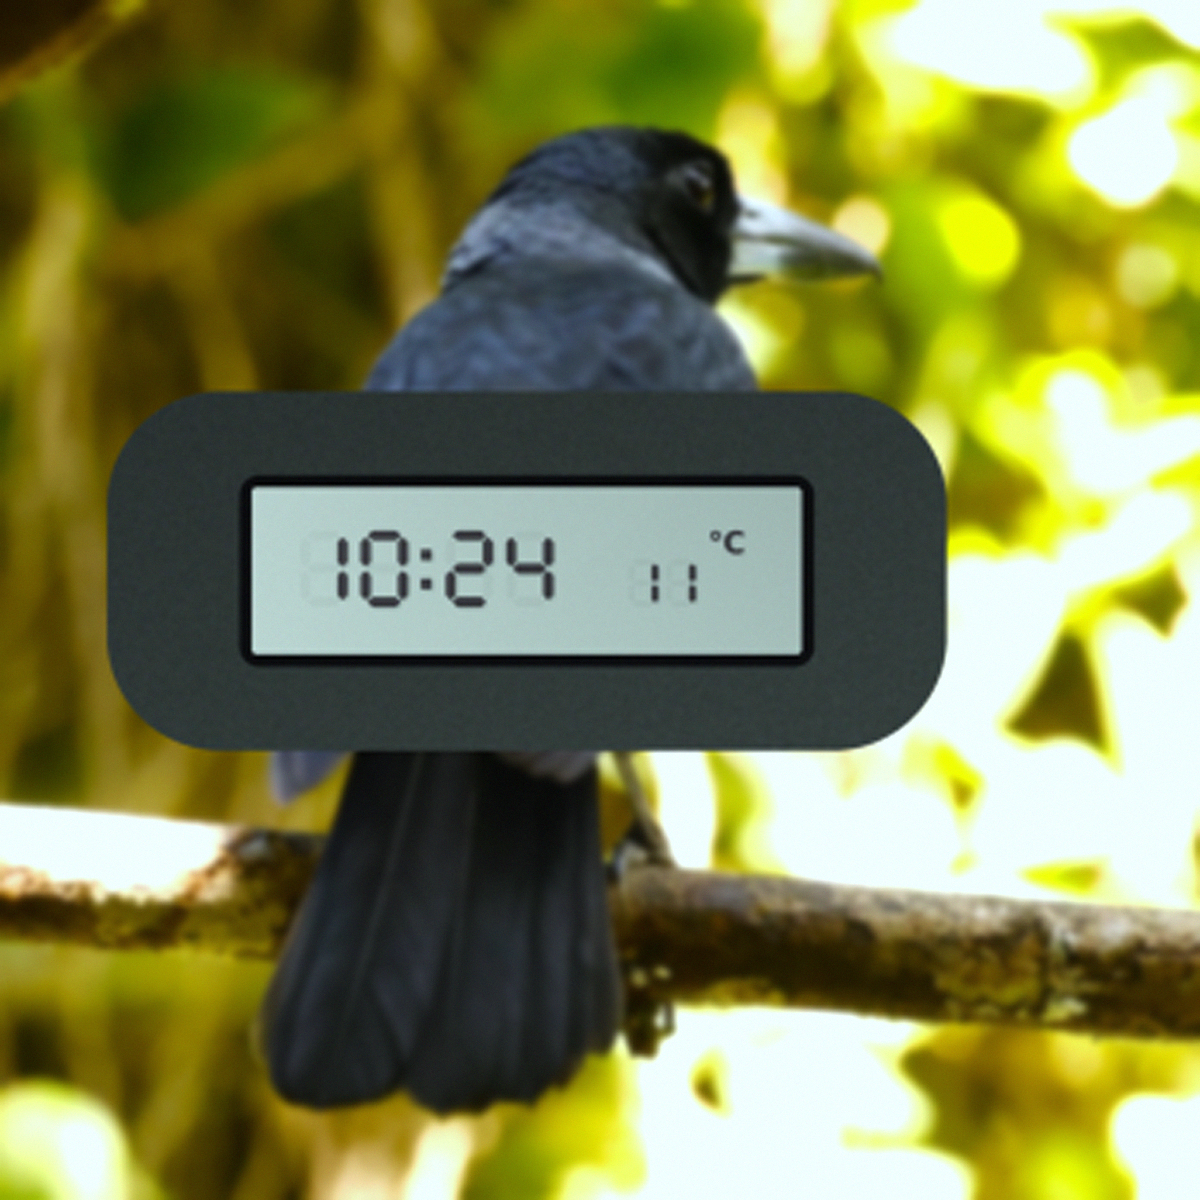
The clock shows 10 h 24 min
